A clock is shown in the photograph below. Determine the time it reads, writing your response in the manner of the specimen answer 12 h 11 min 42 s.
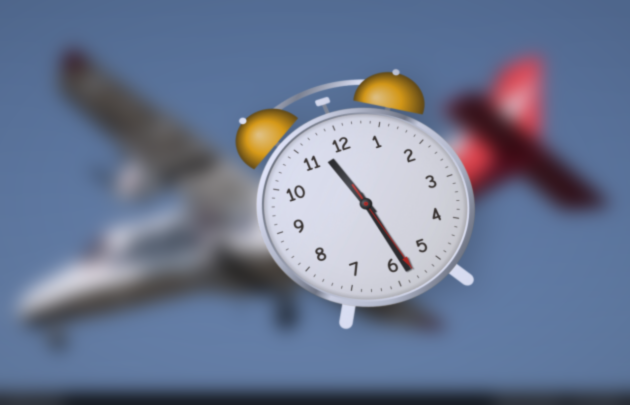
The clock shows 11 h 28 min 28 s
